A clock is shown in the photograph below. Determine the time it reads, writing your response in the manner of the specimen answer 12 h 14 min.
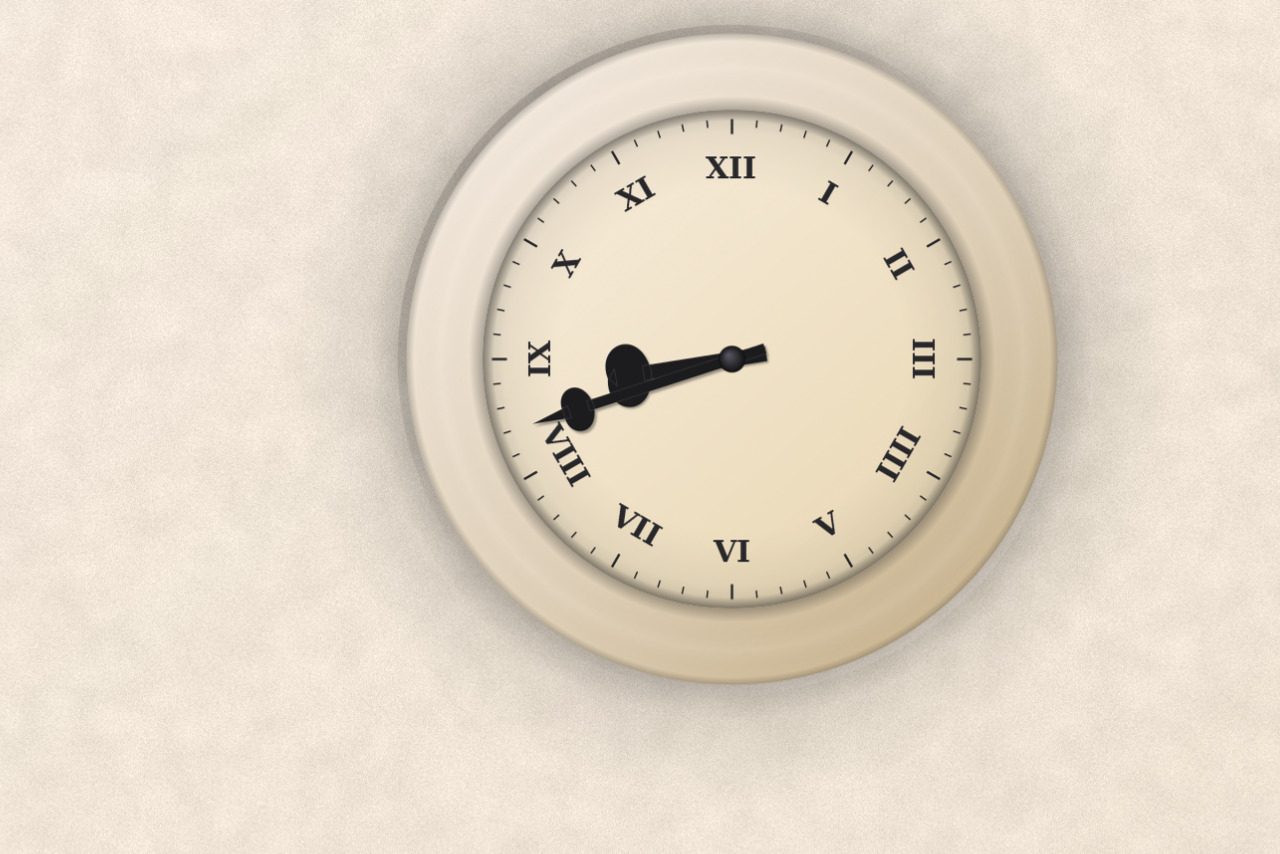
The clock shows 8 h 42 min
